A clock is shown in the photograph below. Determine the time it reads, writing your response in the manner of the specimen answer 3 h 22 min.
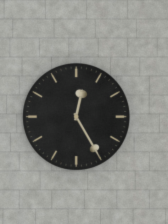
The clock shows 12 h 25 min
